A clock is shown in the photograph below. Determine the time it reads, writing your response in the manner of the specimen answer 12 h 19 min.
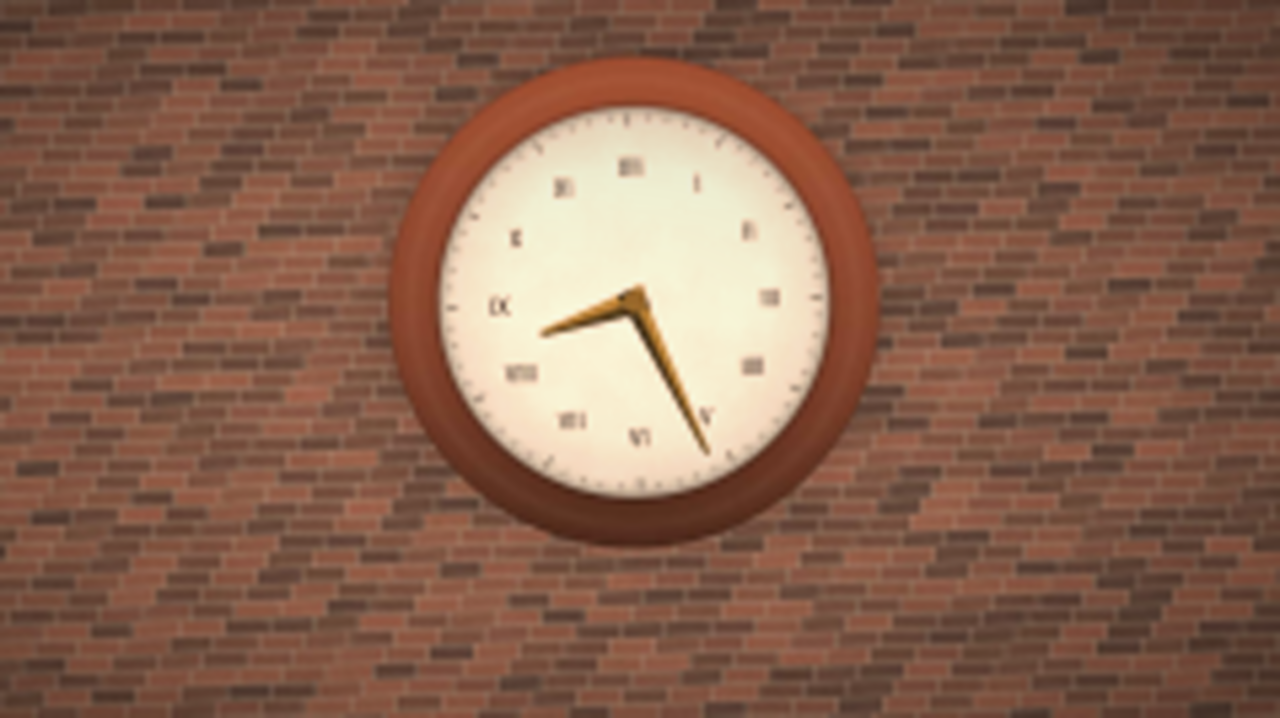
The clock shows 8 h 26 min
